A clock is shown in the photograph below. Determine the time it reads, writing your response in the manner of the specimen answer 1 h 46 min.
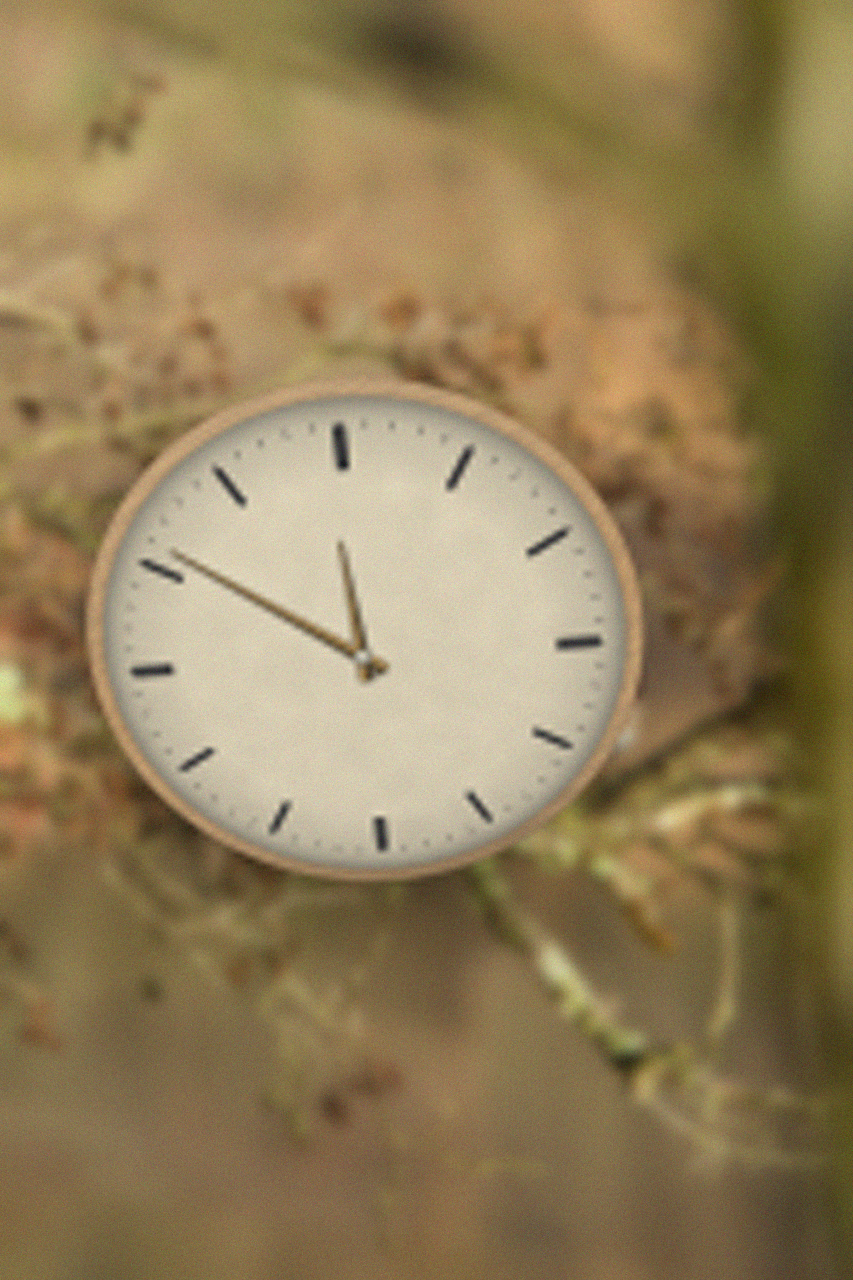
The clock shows 11 h 51 min
